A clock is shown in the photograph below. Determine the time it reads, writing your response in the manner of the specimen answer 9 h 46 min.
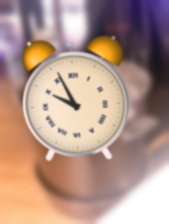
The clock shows 9 h 56 min
